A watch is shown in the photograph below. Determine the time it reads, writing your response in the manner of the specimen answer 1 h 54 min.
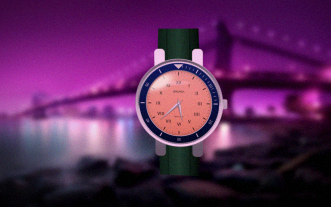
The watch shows 5 h 38 min
